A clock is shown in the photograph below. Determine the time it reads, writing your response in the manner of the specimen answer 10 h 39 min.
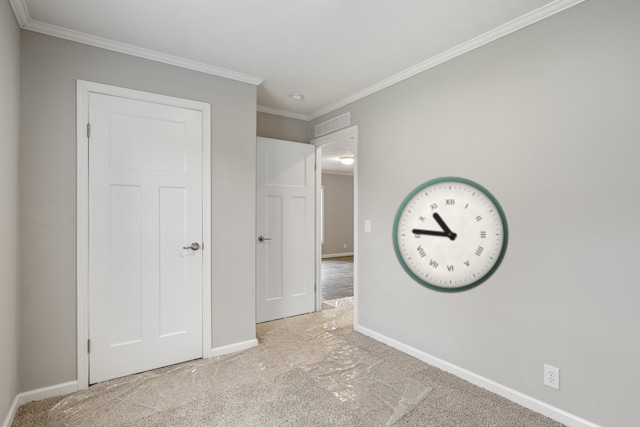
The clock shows 10 h 46 min
